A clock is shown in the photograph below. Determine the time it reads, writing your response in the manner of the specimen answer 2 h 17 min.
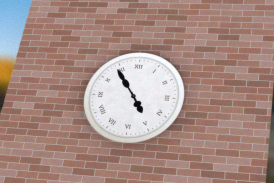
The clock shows 4 h 54 min
